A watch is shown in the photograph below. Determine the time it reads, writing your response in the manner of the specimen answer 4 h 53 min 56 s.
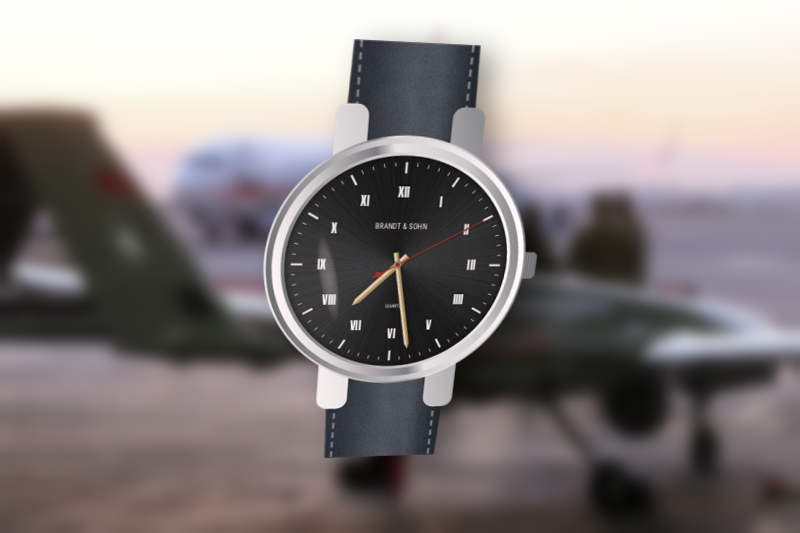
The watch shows 7 h 28 min 10 s
